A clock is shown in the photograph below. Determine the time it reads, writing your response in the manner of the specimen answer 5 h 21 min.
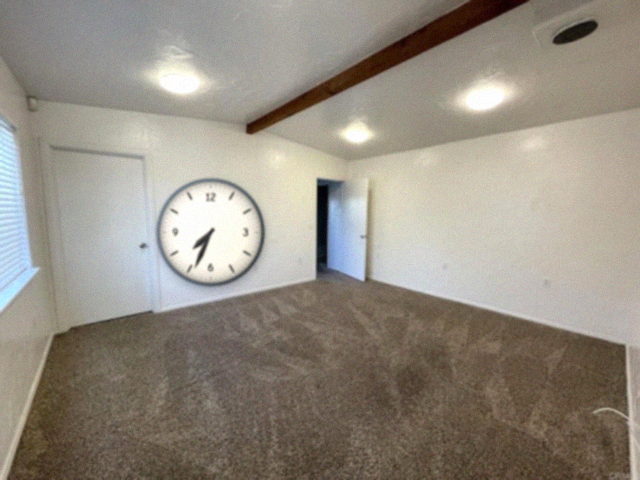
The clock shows 7 h 34 min
